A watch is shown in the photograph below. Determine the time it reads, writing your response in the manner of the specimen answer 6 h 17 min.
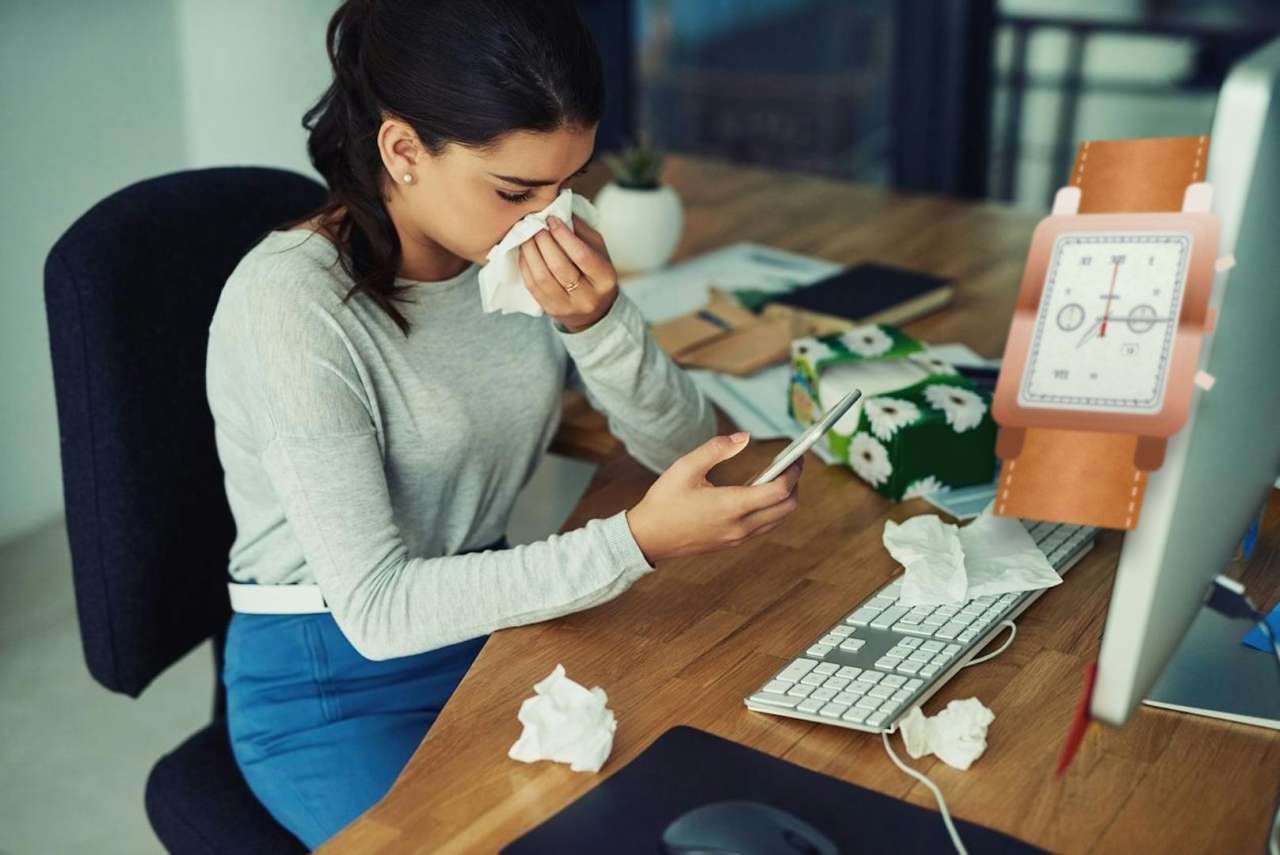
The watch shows 7 h 15 min
